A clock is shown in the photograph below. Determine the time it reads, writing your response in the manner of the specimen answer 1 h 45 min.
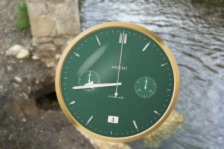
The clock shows 8 h 43 min
